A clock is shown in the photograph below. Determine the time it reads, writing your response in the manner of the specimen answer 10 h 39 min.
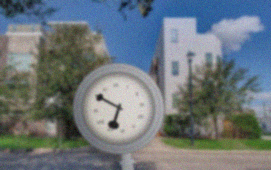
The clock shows 6 h 51 min
